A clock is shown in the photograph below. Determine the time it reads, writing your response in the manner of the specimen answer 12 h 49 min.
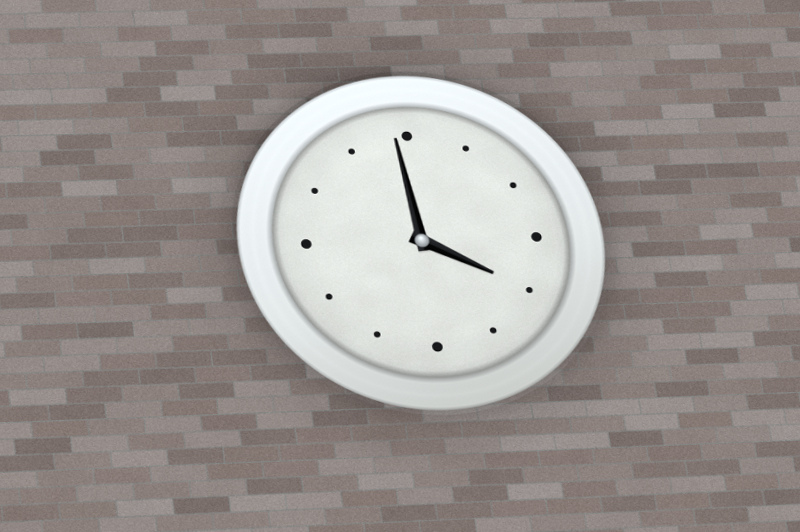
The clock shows 3 h 59 min
